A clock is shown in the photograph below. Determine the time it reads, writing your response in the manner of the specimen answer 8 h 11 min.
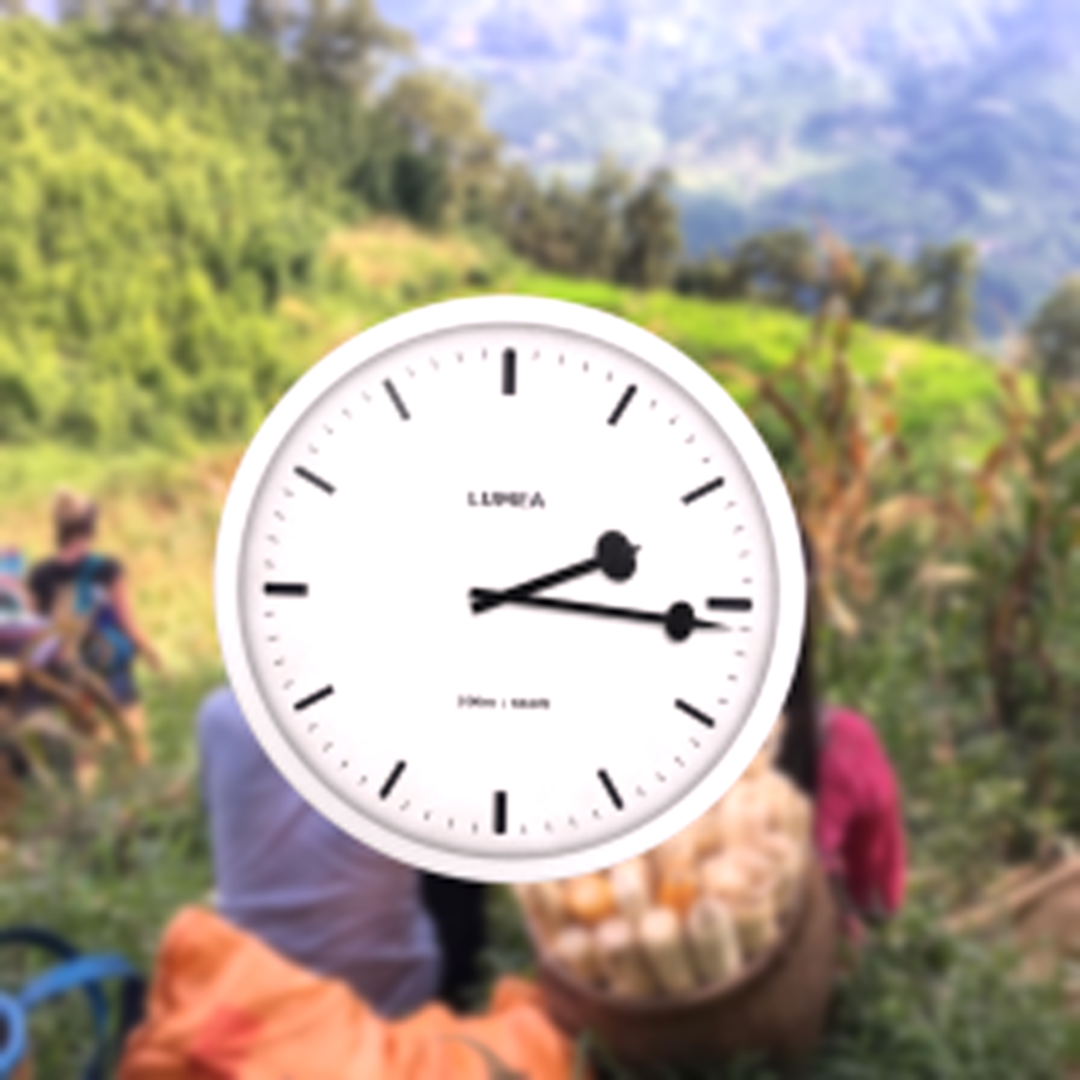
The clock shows 2 h 16 min
